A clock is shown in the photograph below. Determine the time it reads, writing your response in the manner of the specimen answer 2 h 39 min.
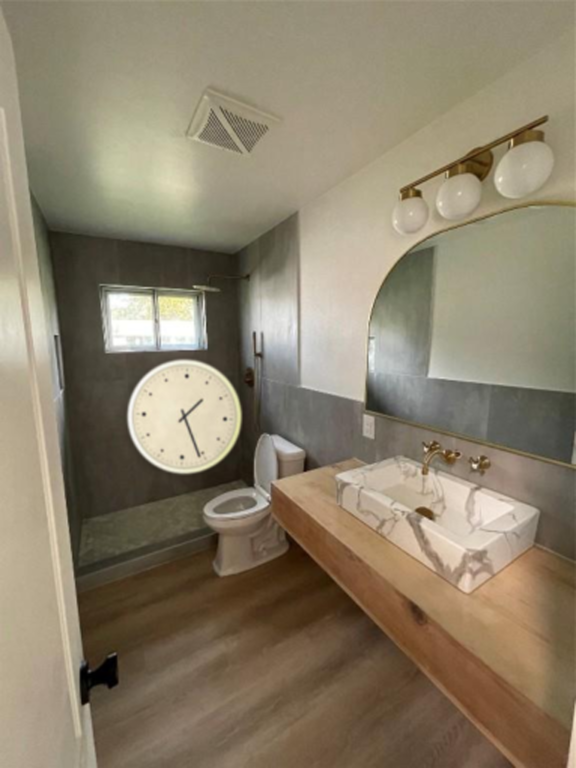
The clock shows 1 h 26 min
